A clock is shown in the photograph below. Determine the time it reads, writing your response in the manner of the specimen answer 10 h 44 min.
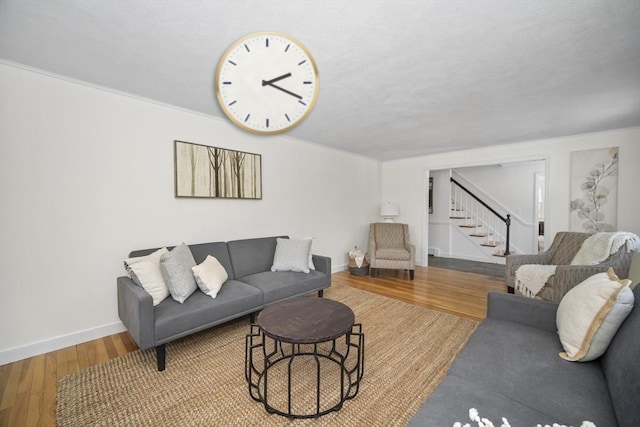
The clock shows 2 h 19 min
